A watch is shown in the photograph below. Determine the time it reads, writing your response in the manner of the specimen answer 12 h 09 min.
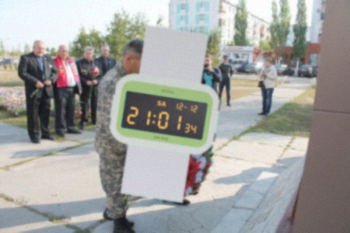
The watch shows 21 h 01 min
